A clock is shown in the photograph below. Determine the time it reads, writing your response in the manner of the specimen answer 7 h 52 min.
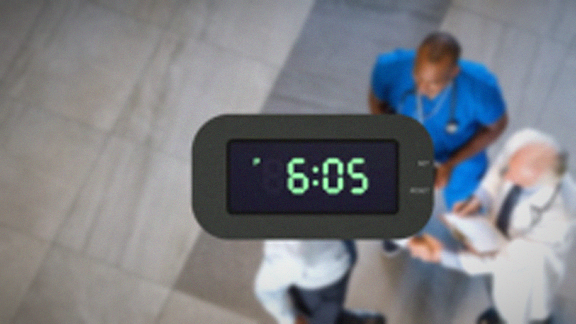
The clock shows 6 h 05 min
